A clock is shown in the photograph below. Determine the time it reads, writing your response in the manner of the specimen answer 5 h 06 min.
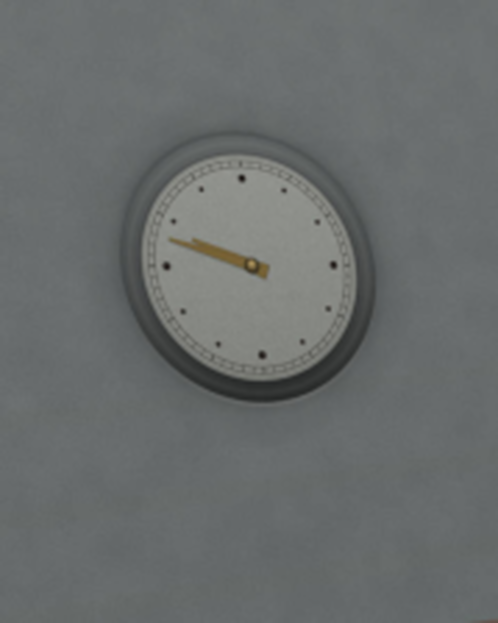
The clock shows 9 h 48 min
